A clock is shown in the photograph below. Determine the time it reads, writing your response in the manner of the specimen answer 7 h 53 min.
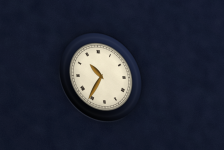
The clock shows 10 h 36 min
